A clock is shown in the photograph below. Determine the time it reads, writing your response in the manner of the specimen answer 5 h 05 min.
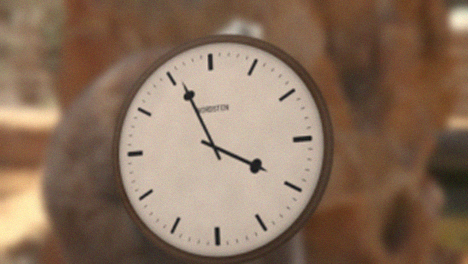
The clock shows 3 h 56 min
